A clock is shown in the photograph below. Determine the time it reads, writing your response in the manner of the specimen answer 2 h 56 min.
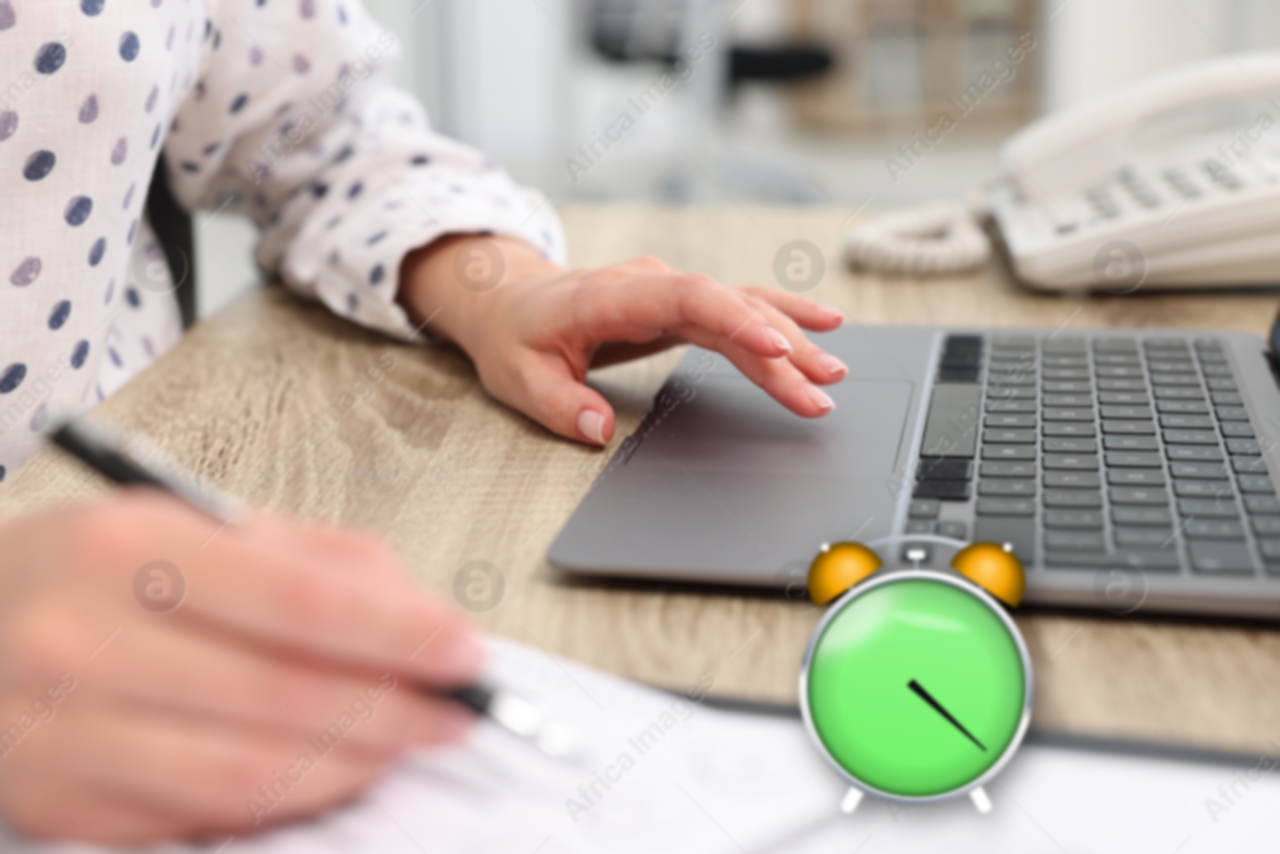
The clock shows 4 h 22 min
